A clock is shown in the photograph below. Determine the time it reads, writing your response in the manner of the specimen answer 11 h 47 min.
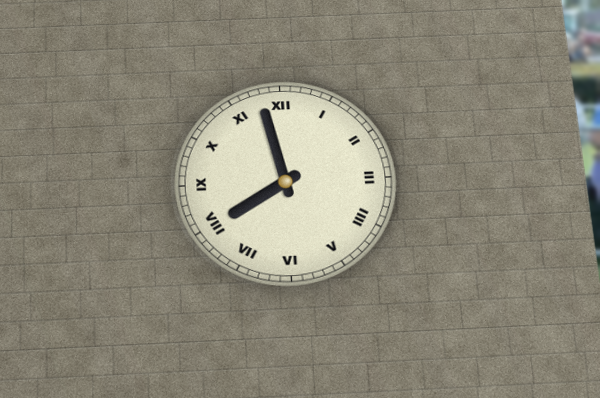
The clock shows 7 h 58 min
